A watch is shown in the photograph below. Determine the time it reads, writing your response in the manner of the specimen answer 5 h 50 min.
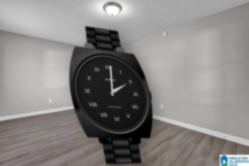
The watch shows 2 h 01 min
